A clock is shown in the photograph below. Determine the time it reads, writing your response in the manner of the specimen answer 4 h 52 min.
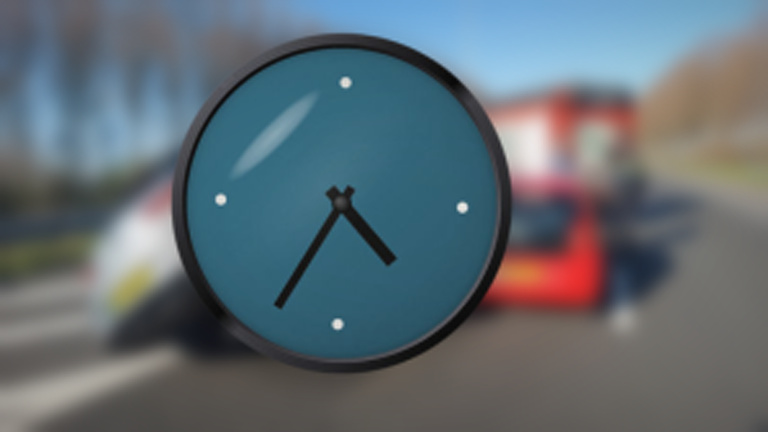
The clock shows 4 h 35 min
